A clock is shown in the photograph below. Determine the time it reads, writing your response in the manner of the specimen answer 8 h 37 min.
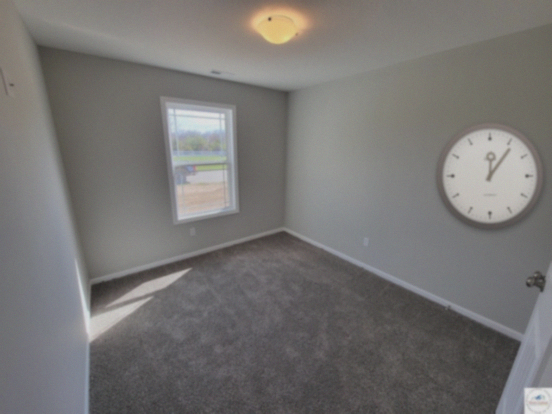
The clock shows 12 h 06 min
